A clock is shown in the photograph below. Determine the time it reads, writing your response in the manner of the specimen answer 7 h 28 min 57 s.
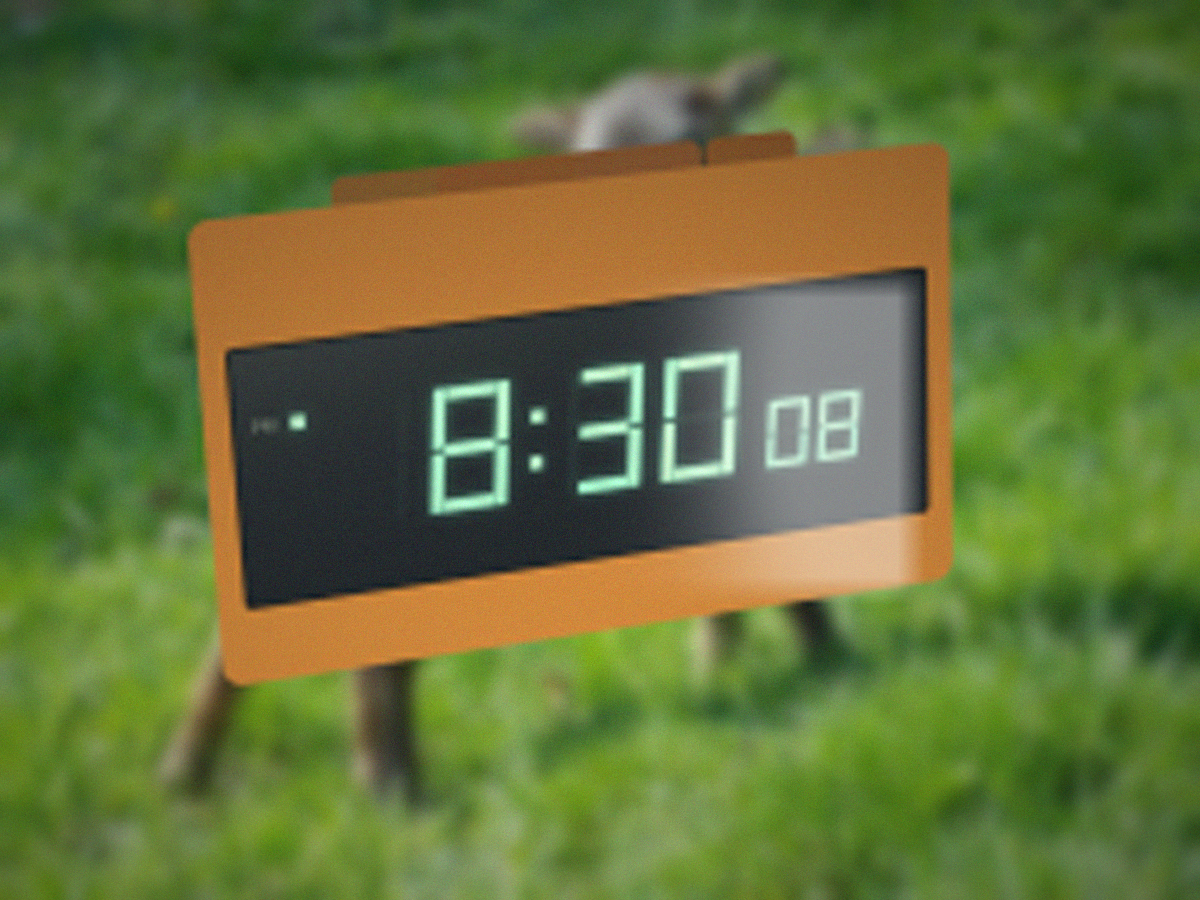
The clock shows 8 h 30 min 08 s
